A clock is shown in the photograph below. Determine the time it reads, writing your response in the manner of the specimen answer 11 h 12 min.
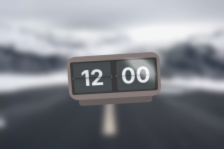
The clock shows 12 h 00 min
